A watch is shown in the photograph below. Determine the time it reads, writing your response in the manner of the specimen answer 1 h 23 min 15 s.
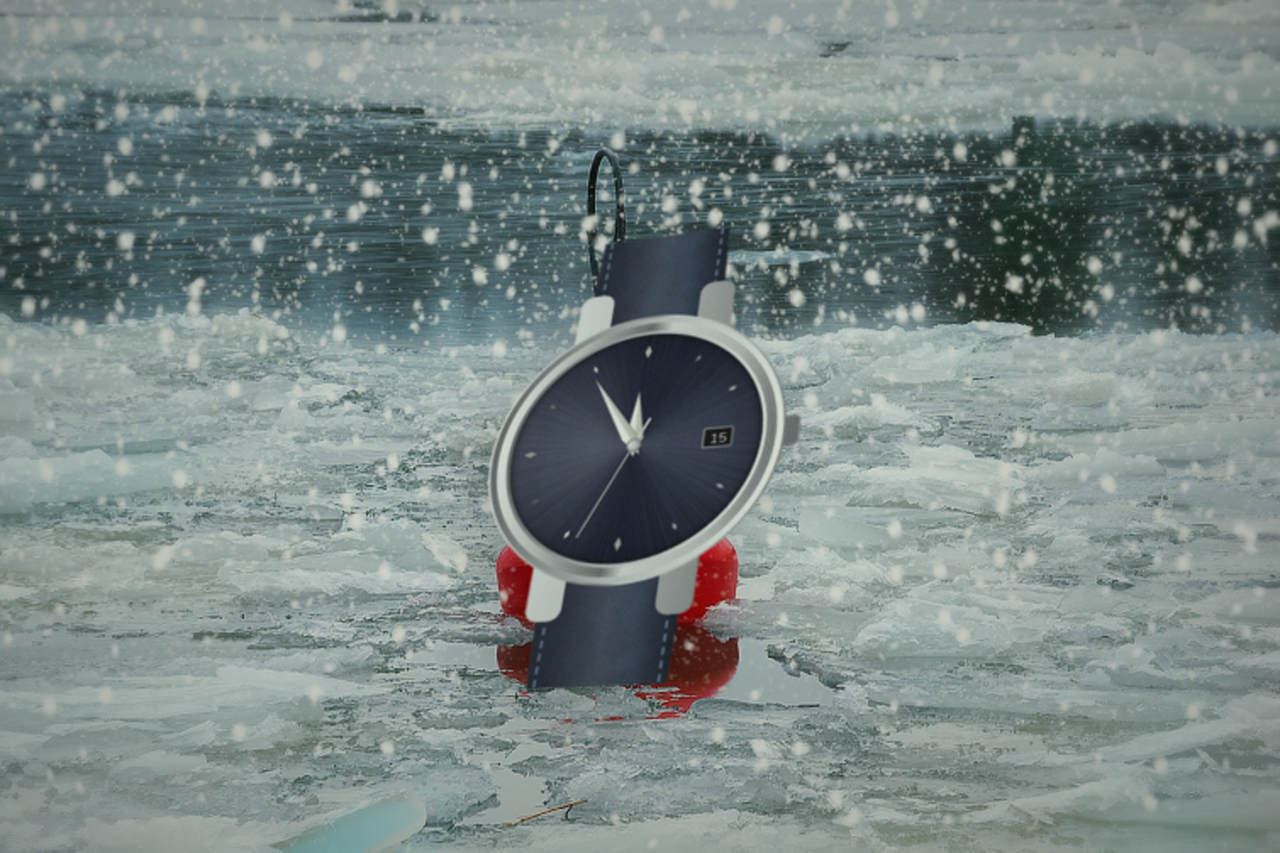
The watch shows 11 h 54 min 34 s
